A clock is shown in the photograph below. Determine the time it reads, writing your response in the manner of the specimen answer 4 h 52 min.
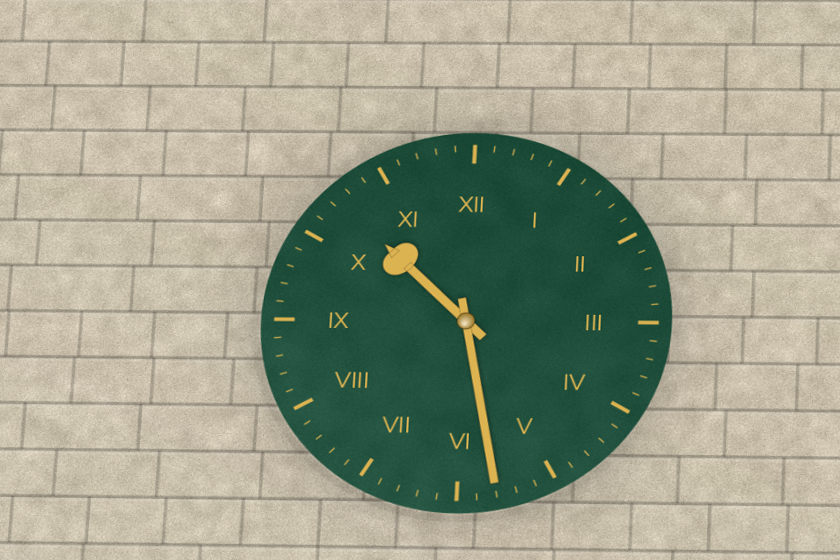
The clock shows 10 h 28 min
